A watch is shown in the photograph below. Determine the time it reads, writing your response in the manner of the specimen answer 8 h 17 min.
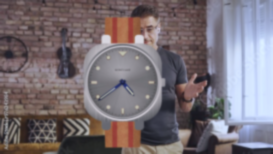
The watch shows 4 h 39 min
